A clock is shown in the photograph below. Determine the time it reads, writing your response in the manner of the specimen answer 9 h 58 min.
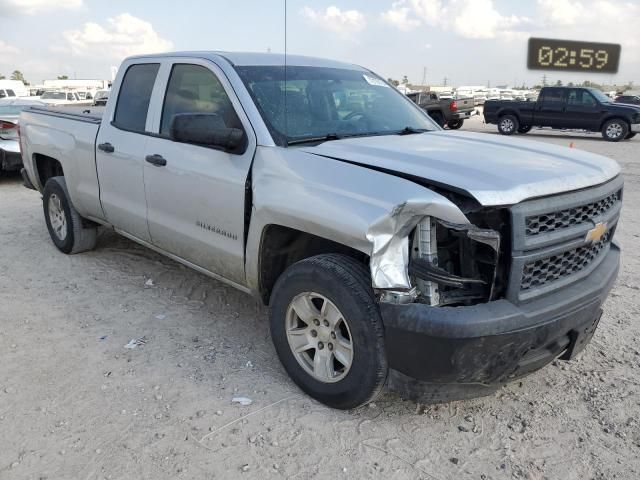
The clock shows 2 h 59 min
